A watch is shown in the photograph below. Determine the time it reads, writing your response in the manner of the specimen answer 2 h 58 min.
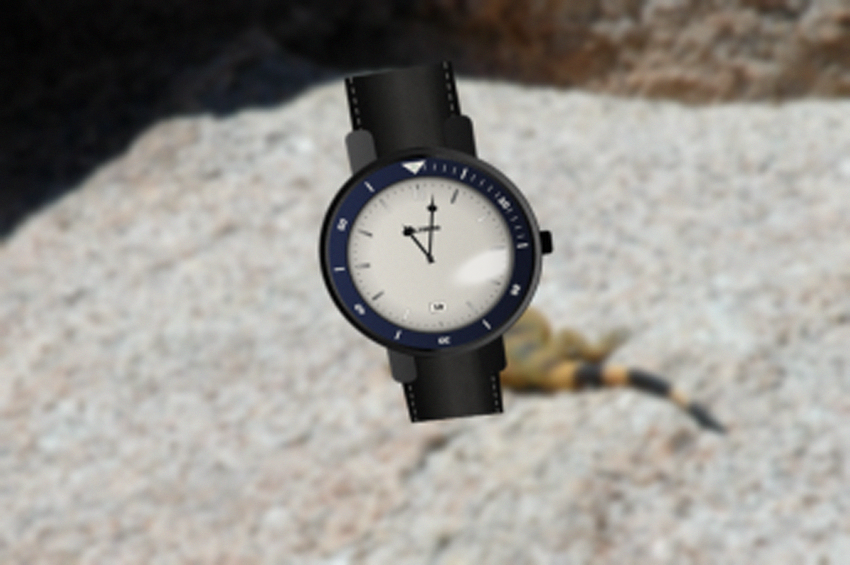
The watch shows 11 h 02 min
